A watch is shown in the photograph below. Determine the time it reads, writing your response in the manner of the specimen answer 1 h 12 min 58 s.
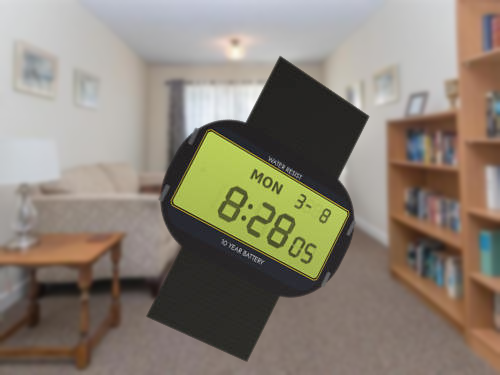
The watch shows 8 h 28 min 05 s
